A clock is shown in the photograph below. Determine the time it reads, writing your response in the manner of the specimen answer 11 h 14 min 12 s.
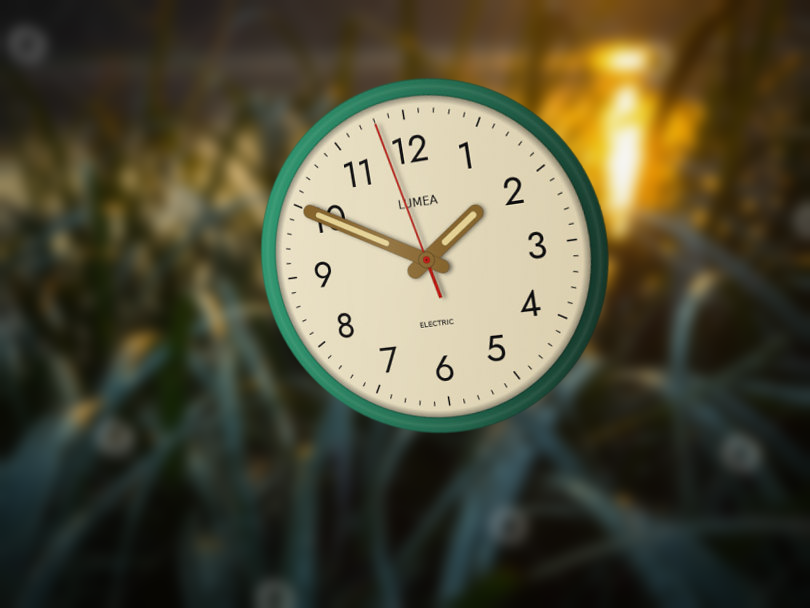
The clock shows 1 h 49 min 58 s
